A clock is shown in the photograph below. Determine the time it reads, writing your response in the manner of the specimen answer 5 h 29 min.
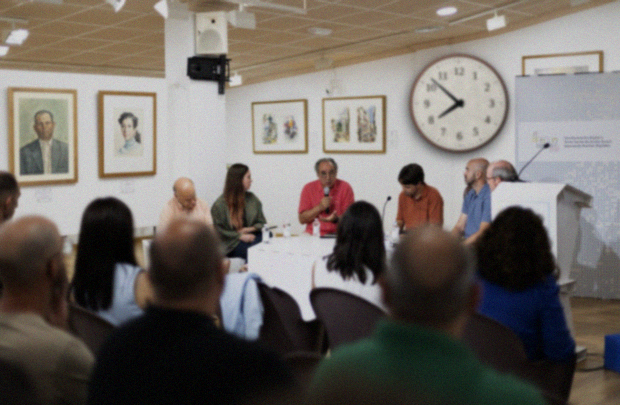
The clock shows 7 h 52 min
